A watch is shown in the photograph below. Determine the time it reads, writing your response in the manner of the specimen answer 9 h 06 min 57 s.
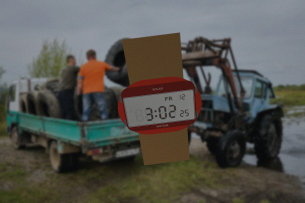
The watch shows 3 h 02 min 25 s
